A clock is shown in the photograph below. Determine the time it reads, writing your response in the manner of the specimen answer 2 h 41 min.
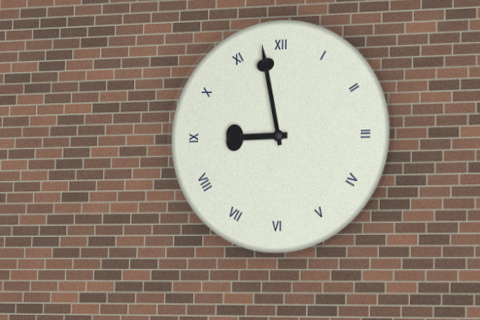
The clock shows 8 h 58 min
